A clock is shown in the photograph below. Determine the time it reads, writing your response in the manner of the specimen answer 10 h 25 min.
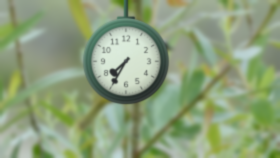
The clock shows 7 h 35 min
